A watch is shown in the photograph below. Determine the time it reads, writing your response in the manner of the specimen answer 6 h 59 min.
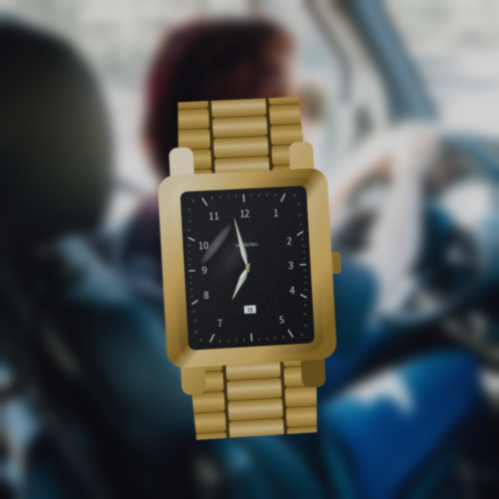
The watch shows 6 h 58 min
